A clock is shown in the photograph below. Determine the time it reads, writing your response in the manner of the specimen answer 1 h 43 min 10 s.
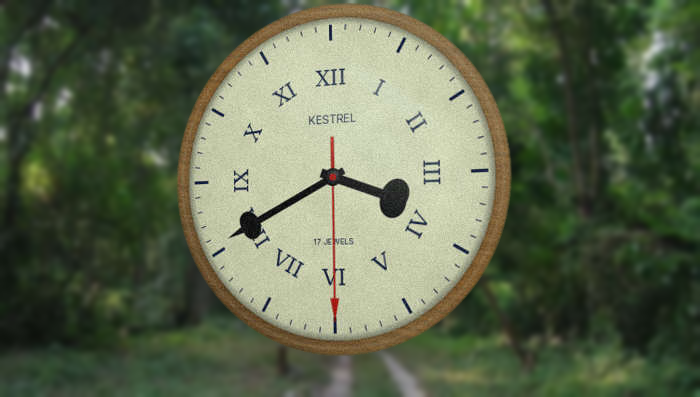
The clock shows 3 h 40 min 30 s
